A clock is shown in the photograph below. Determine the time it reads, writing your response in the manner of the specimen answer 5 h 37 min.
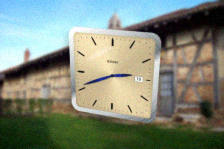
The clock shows 2 h 41 min
